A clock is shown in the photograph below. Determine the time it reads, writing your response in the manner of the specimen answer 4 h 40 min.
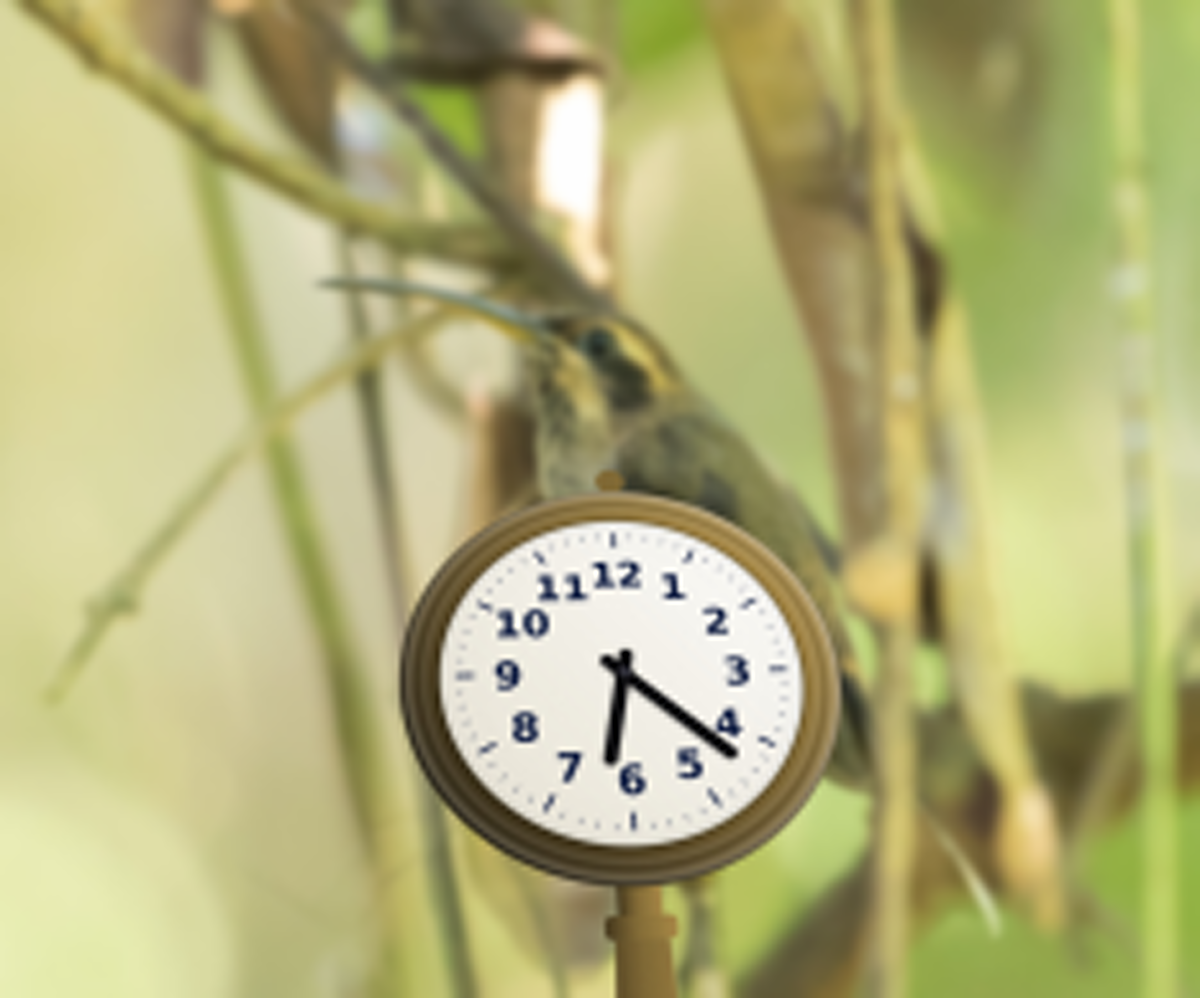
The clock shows 6 h 22 min
